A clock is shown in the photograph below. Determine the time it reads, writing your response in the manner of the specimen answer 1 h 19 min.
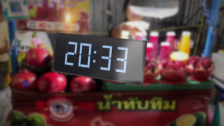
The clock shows 20 h 33 min
